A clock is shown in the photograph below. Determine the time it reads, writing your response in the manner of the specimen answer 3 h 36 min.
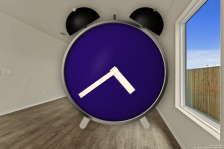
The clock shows 4 h 39 min
